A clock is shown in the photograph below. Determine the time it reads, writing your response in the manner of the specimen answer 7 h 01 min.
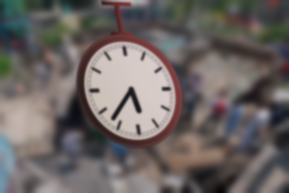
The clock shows 5 h 37 min
